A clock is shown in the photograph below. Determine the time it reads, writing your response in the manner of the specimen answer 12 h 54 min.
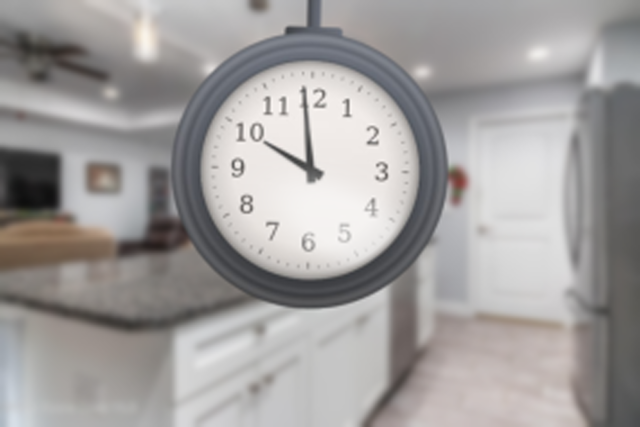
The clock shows 9 h 59 min
